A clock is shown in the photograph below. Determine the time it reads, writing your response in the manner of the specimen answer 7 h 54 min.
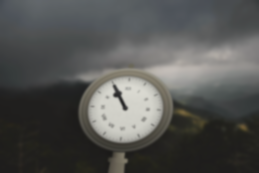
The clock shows 10 h 55 min
